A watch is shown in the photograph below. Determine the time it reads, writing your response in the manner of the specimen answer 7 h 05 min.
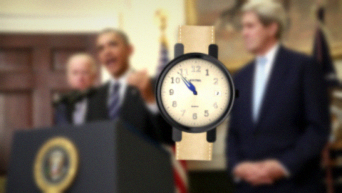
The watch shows 10 h 53 min
